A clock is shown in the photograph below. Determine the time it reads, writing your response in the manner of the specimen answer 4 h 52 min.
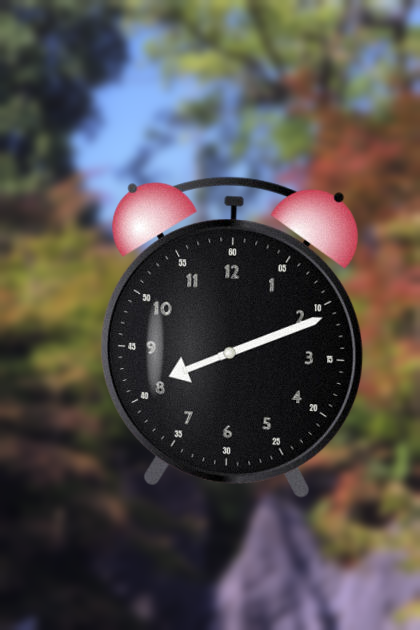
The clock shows 8 h 11 min
